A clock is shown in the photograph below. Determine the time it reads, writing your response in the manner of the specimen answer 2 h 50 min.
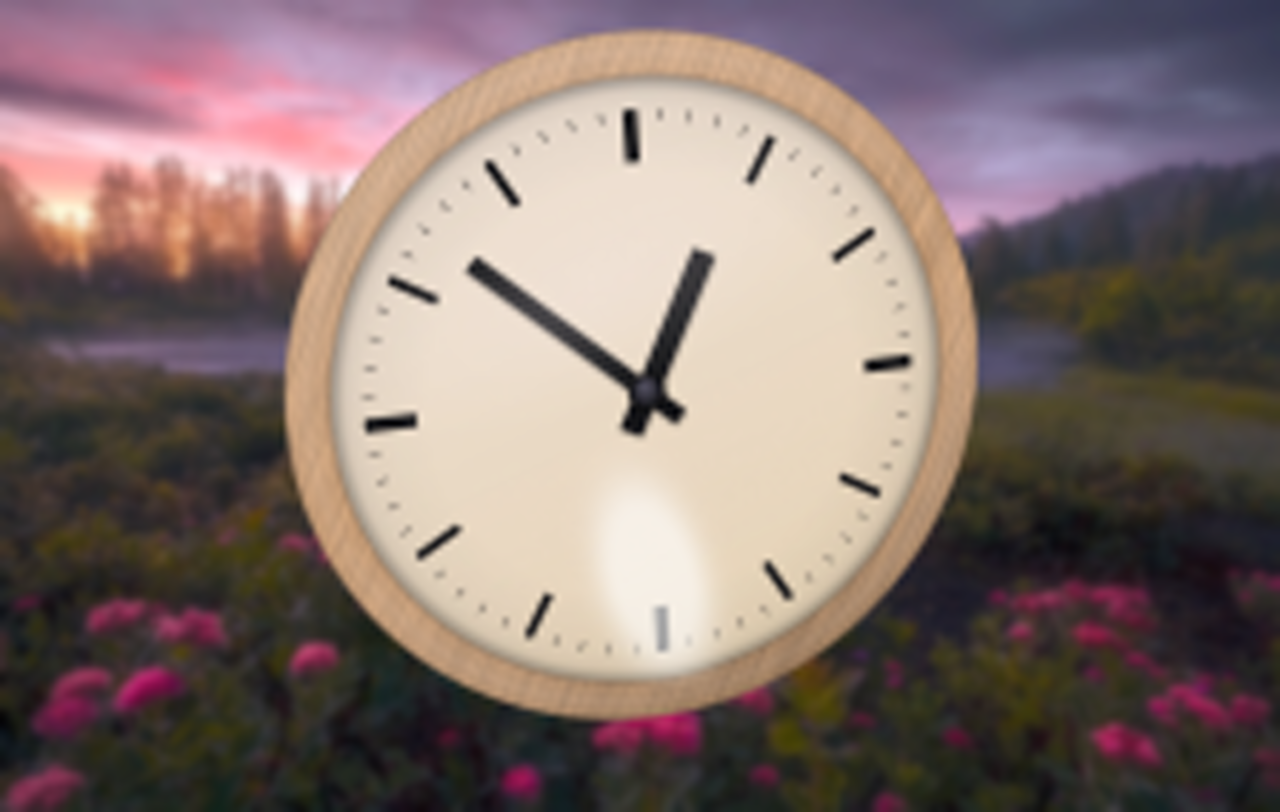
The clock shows 12 h 52 min
